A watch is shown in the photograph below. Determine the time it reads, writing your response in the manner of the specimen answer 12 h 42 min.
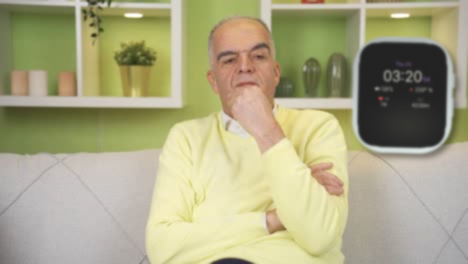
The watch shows 3 h 20 min
